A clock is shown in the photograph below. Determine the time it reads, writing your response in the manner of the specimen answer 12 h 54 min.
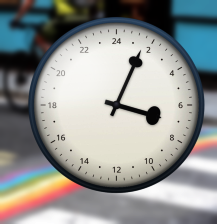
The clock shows 7 h 04 min
